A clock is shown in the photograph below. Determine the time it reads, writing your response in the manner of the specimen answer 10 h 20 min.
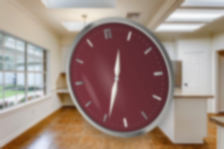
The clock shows 12 h 34 min
